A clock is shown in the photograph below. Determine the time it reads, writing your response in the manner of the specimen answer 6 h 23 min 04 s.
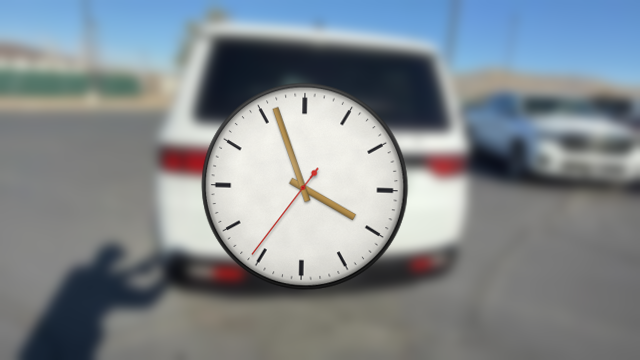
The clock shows 3 h 56 min 36 s
